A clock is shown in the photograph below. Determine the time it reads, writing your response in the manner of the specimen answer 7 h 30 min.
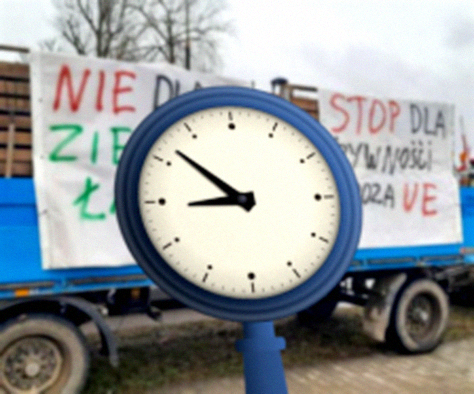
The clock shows 8 h 52 min
